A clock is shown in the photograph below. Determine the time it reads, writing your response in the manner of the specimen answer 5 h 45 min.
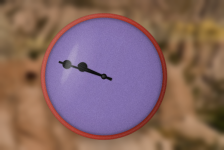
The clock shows 9 h 48 min
